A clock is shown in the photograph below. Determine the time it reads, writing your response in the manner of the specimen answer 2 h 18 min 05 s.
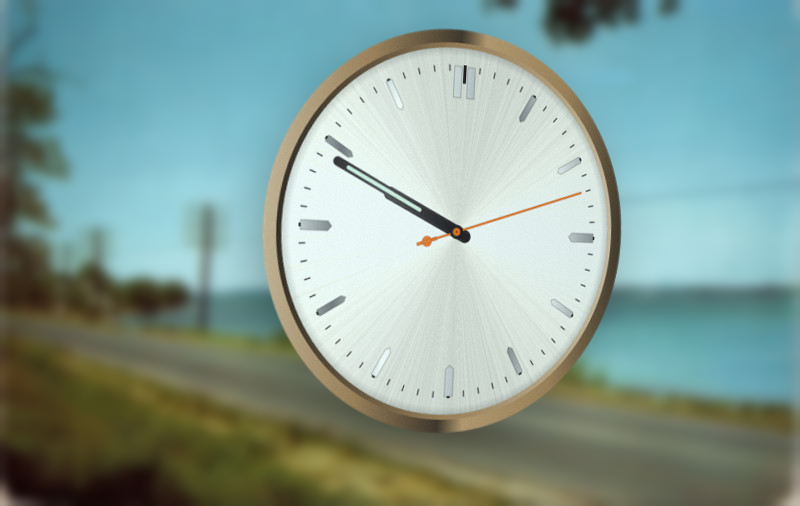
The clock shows 9 h 49 min 12 s
